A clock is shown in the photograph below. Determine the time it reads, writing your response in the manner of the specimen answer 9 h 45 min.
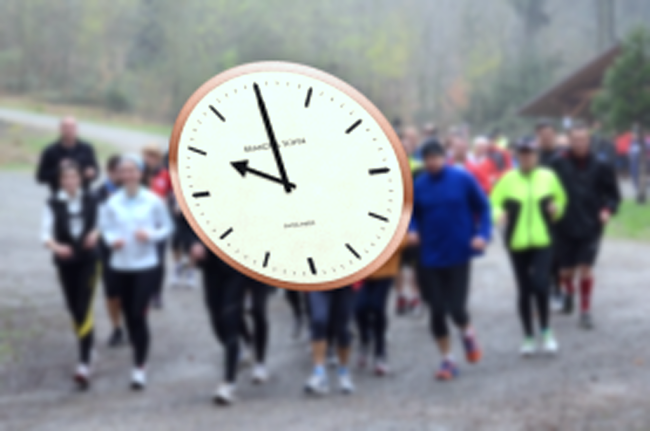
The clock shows 10 h 00 min
